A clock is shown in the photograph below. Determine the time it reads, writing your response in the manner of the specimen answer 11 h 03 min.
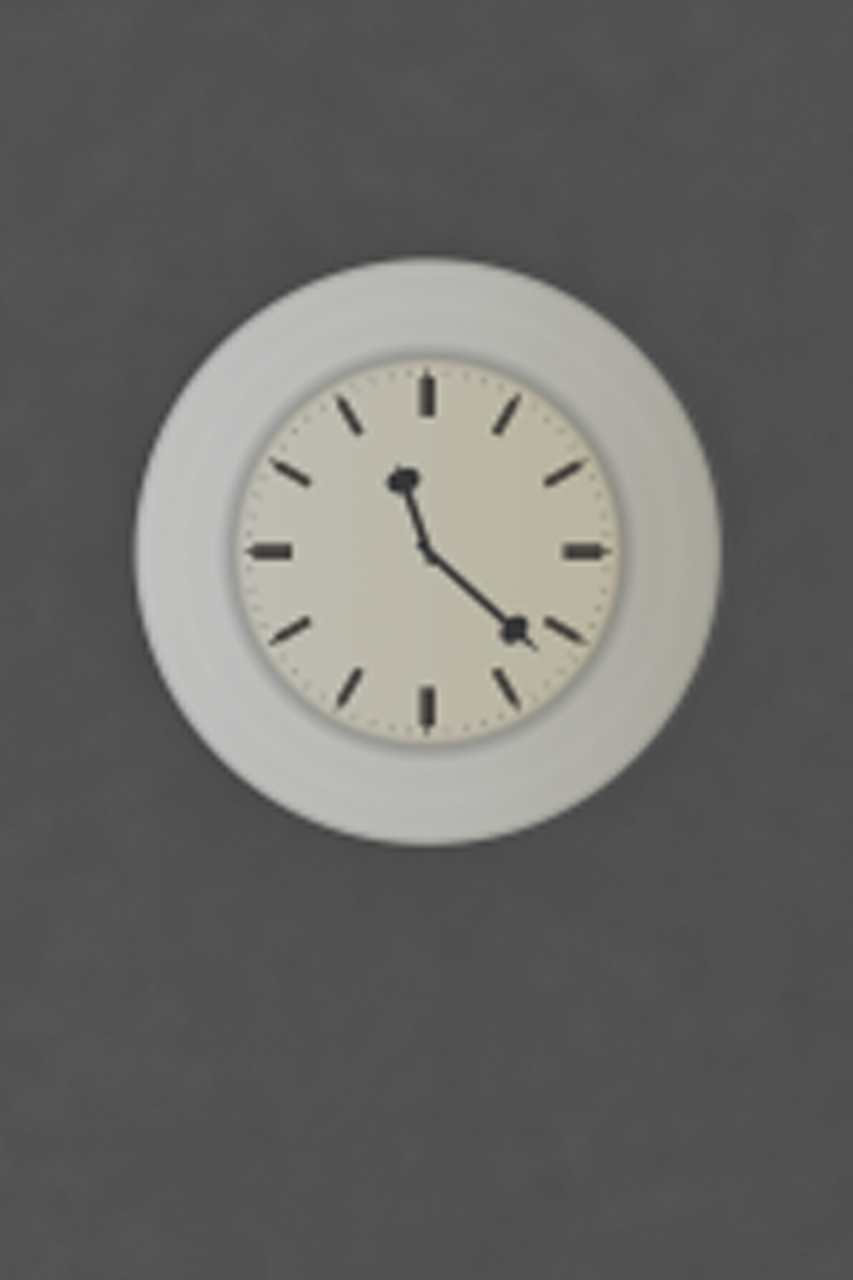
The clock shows 11 h 22 min
